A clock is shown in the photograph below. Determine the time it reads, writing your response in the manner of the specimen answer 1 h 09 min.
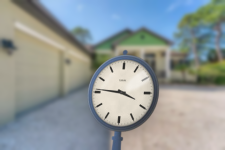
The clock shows 3 h 46 min
